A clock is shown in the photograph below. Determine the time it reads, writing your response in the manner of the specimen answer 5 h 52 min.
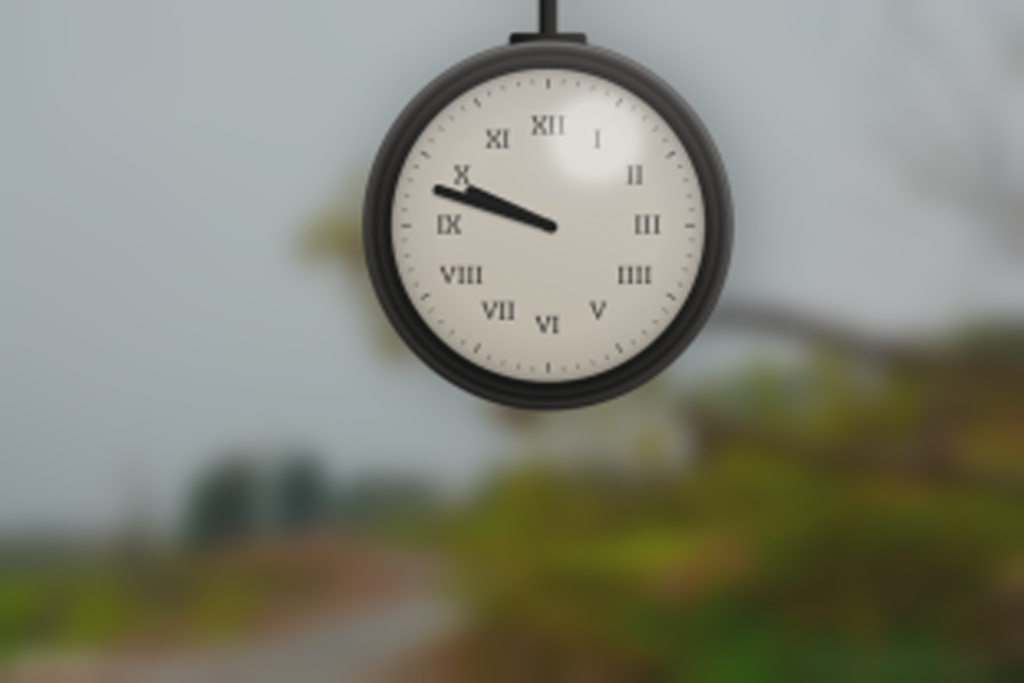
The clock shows 9 h 48 min
